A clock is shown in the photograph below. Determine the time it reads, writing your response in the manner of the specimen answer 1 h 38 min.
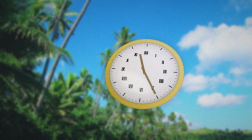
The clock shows 11 h 25 min
